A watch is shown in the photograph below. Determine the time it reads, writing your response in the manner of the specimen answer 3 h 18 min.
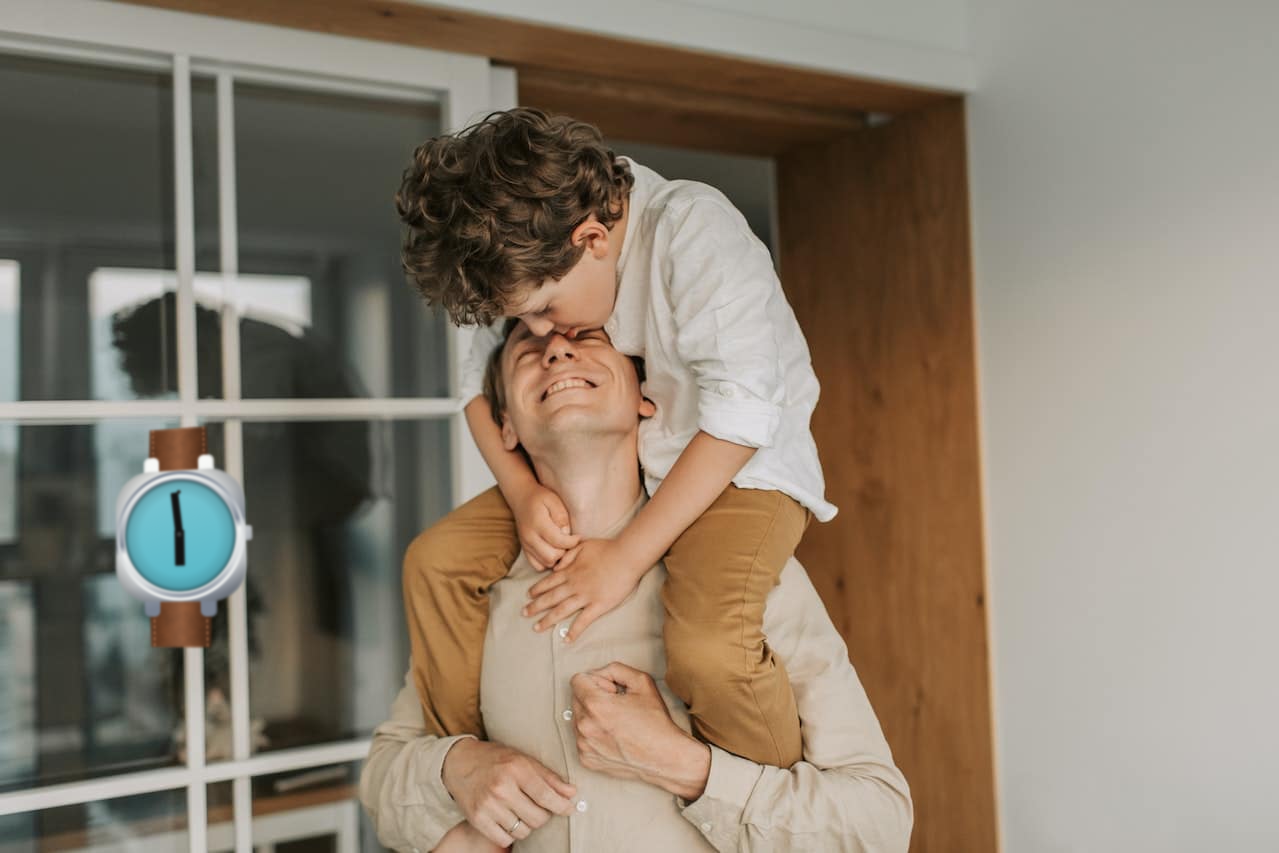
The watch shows 5 h 59 min
